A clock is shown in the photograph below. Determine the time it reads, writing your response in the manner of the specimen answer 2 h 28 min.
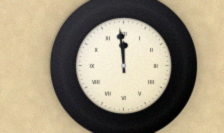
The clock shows 11 h 59 min
